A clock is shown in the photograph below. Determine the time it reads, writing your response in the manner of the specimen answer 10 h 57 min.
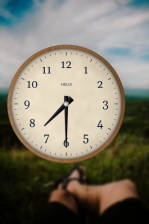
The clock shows 7 h 30 min
